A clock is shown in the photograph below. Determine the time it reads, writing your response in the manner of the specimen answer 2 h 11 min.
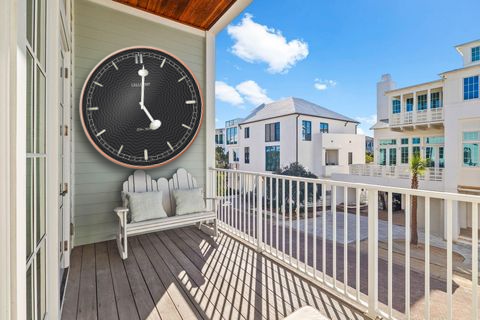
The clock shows 5 h 01 min
